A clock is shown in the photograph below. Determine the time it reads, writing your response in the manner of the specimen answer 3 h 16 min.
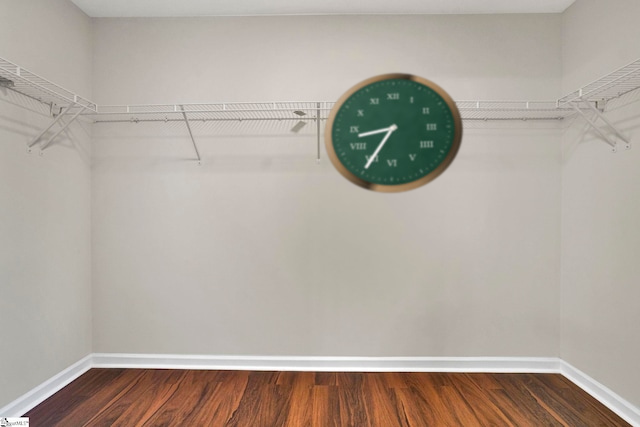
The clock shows 8 h 35 min
